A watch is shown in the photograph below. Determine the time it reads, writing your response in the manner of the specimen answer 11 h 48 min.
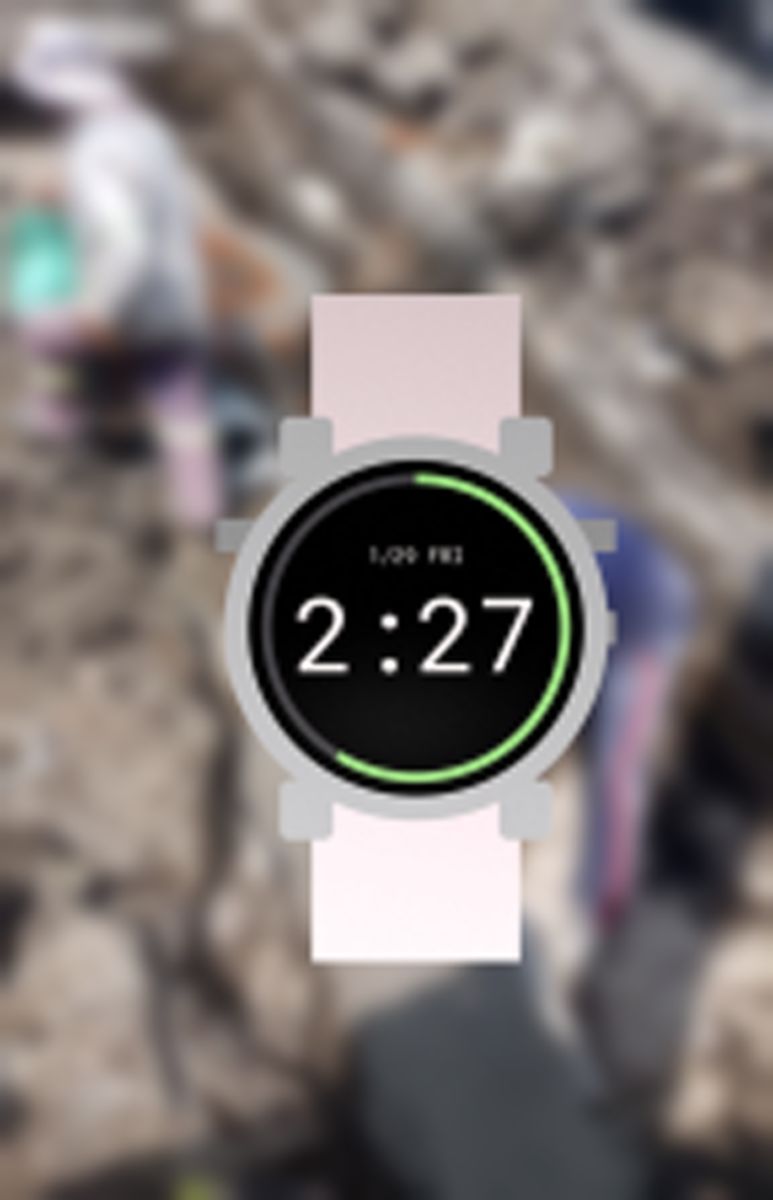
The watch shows 2 h 27 min
